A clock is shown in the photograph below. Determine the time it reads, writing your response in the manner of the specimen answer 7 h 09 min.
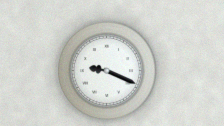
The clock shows 9 h 19 min
